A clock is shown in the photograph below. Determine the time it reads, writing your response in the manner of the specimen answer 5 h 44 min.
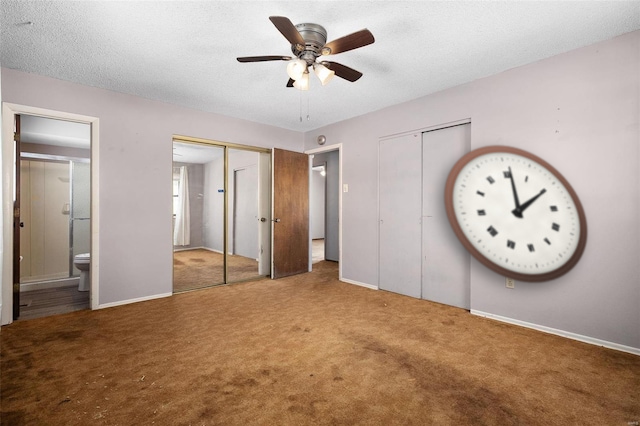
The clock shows 2 h 01 min
